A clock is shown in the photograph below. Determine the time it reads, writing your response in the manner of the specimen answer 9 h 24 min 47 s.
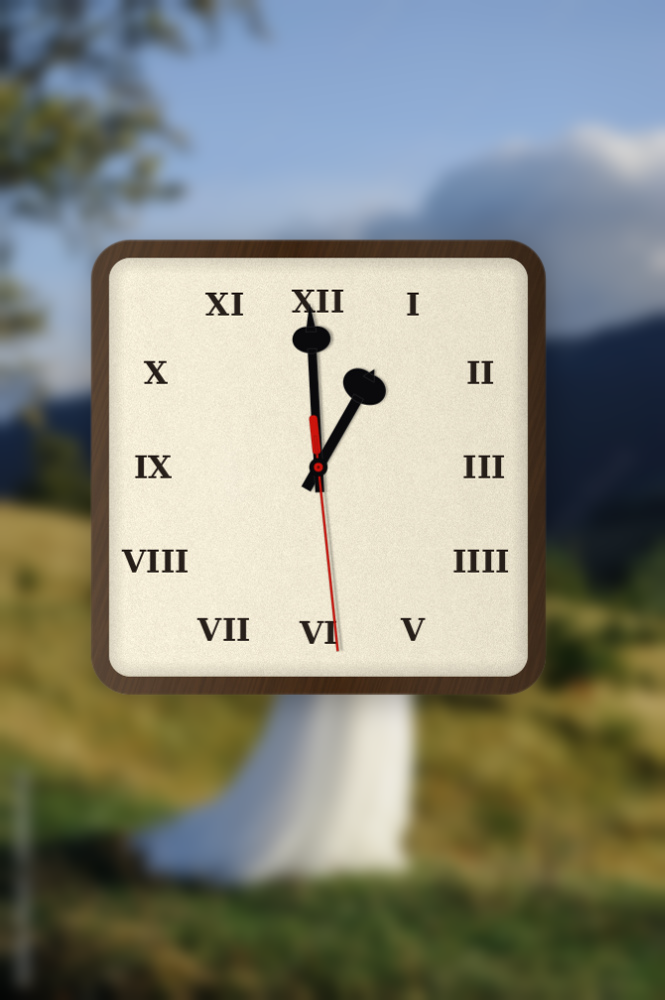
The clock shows 12 h 59 min 29 s
